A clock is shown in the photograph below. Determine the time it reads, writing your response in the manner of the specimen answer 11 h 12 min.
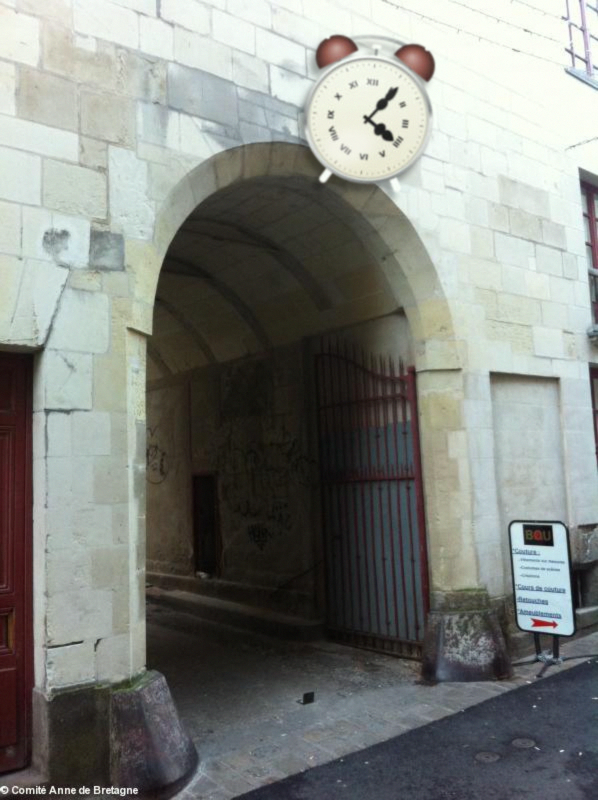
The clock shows 4 h 06 min
